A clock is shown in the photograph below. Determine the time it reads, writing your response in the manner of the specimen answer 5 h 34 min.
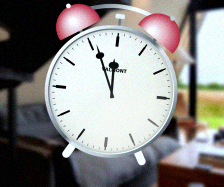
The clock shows 11 h 56 min
